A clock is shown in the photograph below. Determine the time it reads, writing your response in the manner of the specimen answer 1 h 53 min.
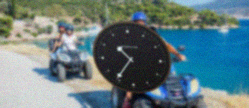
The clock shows 10 h 36 min
